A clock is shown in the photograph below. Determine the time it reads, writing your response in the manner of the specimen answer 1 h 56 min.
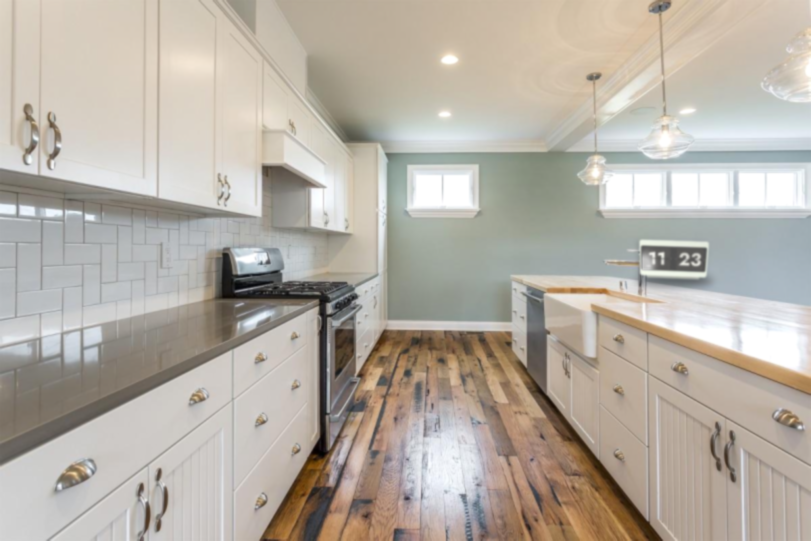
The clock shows 11 h 23 min
